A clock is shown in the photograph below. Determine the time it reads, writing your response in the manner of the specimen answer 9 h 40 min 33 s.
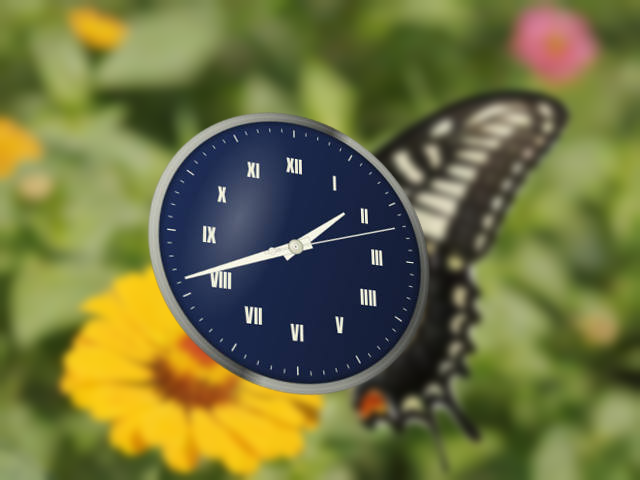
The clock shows 1 h 41 min 12 s
